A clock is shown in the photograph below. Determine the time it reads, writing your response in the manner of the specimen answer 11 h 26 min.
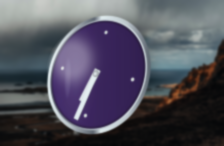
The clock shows 6 h 32 min
